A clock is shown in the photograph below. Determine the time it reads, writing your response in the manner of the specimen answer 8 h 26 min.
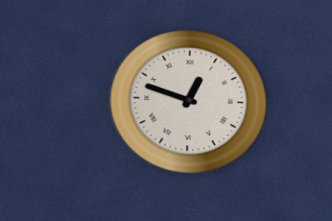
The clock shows 12 h 48 min
